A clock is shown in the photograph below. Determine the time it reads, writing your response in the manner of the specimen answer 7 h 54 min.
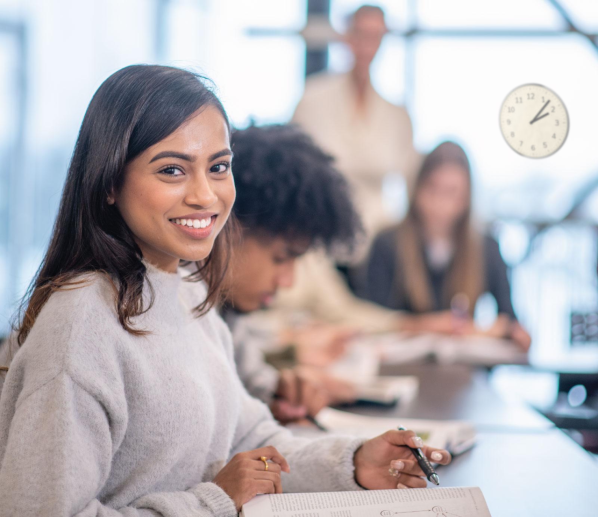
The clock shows 2 h 07 min
